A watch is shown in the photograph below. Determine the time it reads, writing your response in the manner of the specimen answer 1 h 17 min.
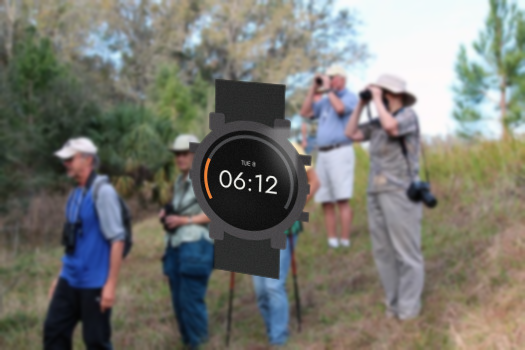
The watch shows 6 h 12 min
